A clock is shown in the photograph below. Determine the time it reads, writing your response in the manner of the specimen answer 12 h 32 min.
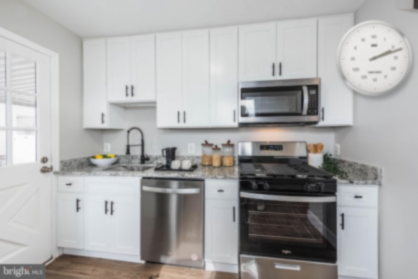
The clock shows 2 h 12 min
